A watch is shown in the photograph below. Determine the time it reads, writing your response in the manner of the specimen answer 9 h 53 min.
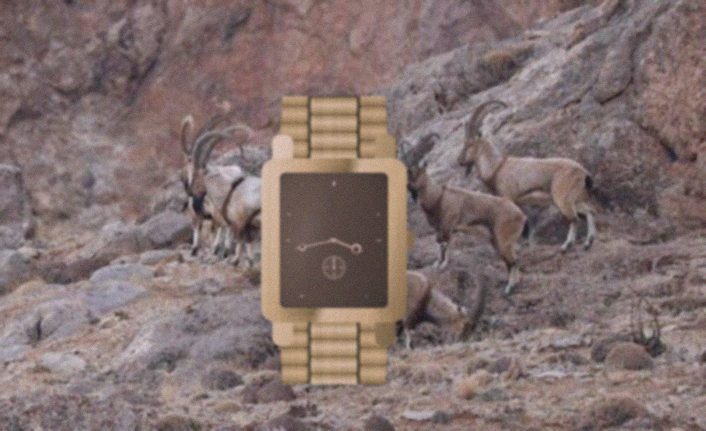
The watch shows 3 h 43 min
